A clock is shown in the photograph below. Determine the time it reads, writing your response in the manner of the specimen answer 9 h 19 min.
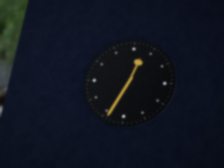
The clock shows 12 h 34 min
